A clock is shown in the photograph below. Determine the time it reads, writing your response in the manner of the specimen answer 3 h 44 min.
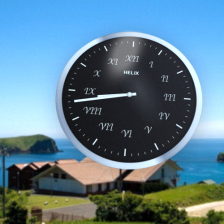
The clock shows 8 h 43 min
